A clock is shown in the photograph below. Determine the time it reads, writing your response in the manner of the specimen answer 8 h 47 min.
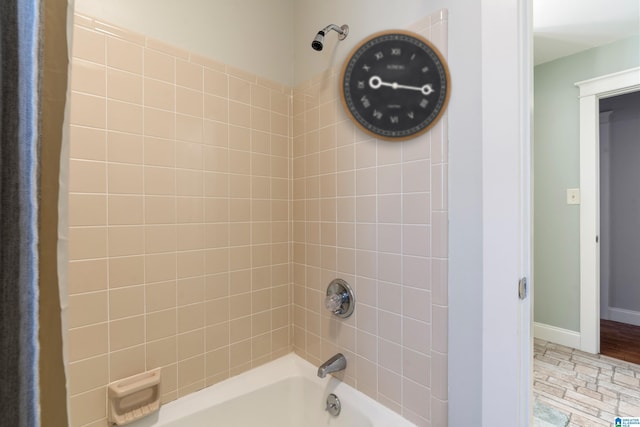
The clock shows 9 h 16 min
